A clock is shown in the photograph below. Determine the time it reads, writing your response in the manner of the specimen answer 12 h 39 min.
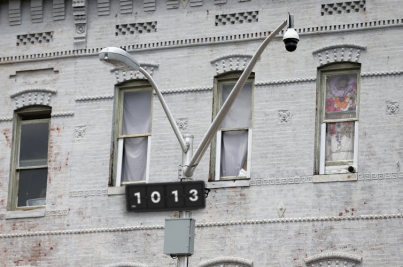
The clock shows 10 h 13 min
